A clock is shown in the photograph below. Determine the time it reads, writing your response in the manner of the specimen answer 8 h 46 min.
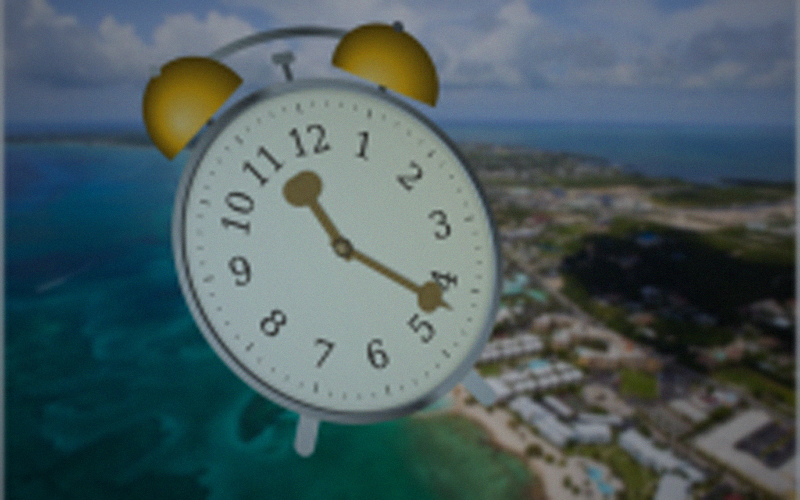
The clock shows 11 h 22 min
